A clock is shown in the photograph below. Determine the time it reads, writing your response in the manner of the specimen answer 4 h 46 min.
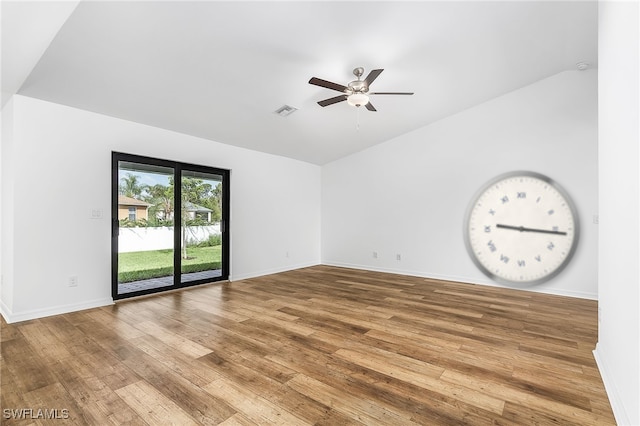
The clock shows 9 h 16 min
